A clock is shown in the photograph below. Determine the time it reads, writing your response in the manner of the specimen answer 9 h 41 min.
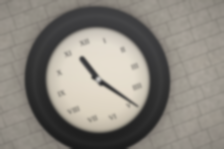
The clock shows 11 h 24 min
